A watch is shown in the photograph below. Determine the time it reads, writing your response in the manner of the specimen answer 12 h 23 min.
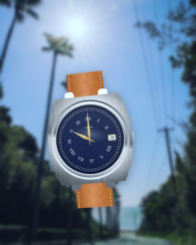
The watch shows 10 h 00 min
